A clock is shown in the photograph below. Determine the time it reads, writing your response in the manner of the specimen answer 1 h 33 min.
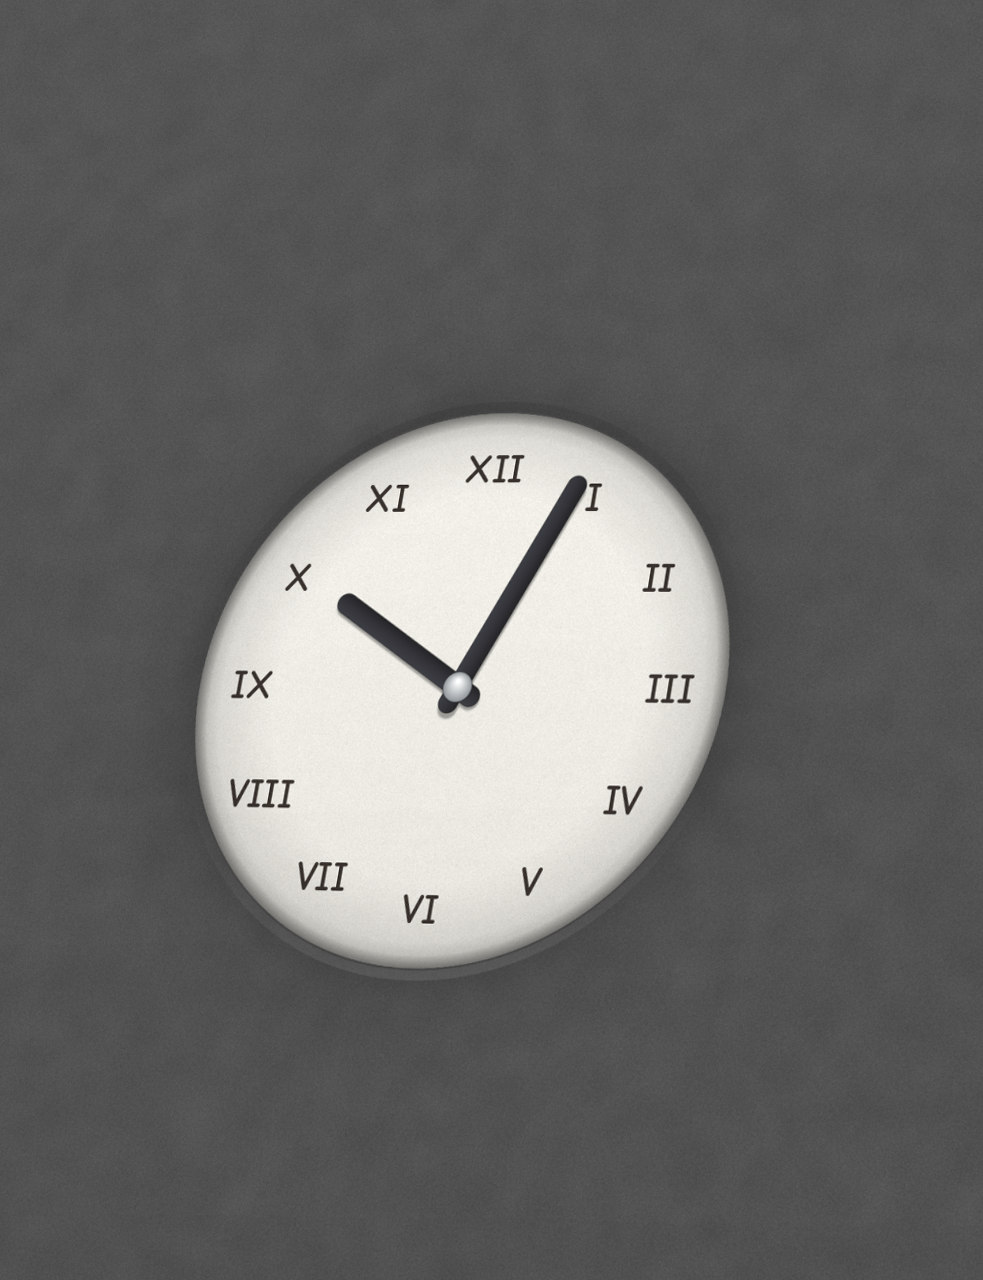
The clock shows 10 h 04 min
